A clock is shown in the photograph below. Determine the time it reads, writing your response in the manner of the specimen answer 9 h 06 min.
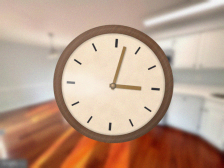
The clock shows 3 h 02 min
